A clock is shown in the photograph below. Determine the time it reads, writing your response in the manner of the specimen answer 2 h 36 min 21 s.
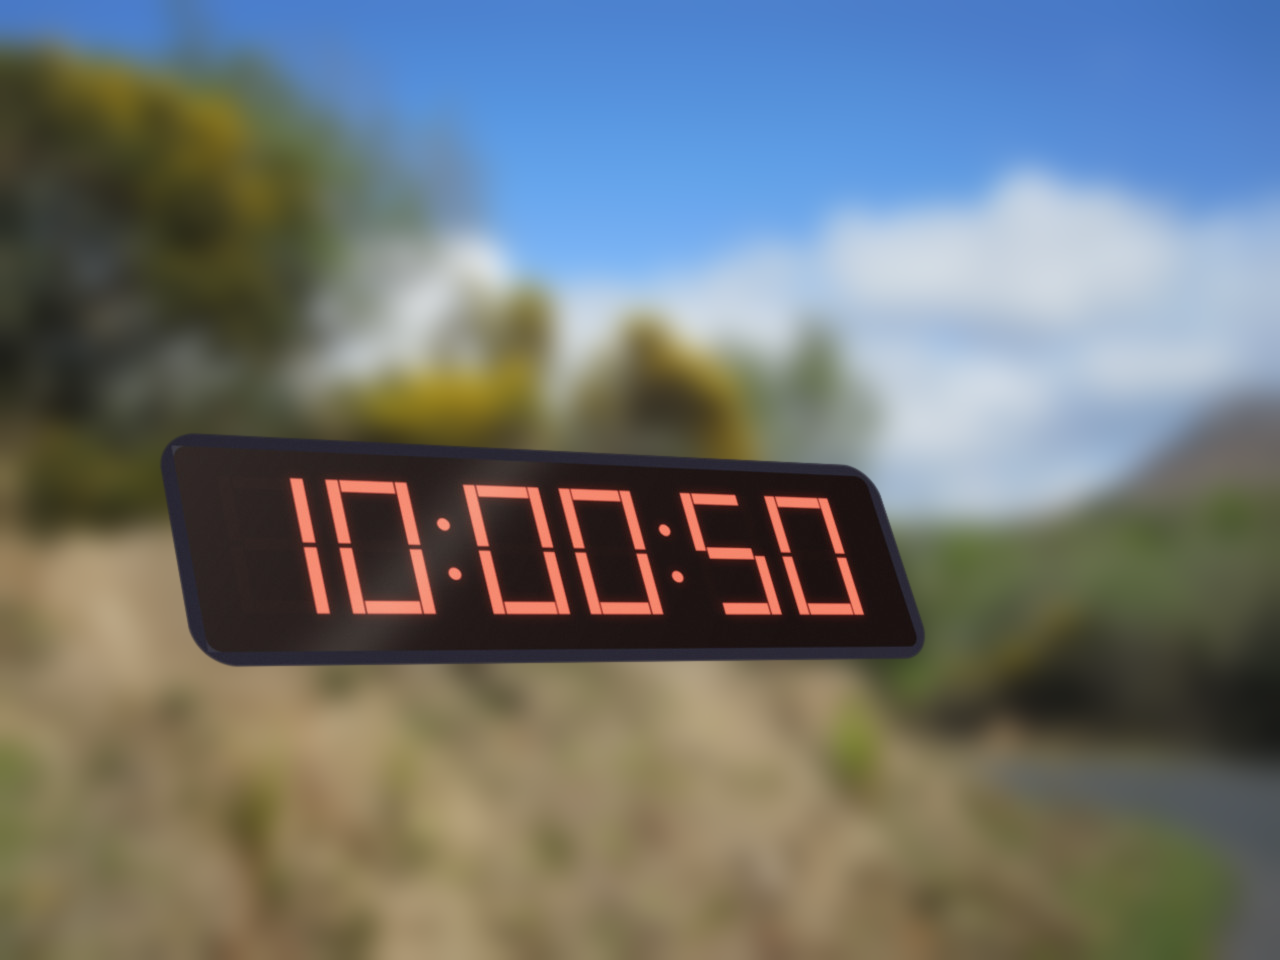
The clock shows 10 h 00 min 50 s
